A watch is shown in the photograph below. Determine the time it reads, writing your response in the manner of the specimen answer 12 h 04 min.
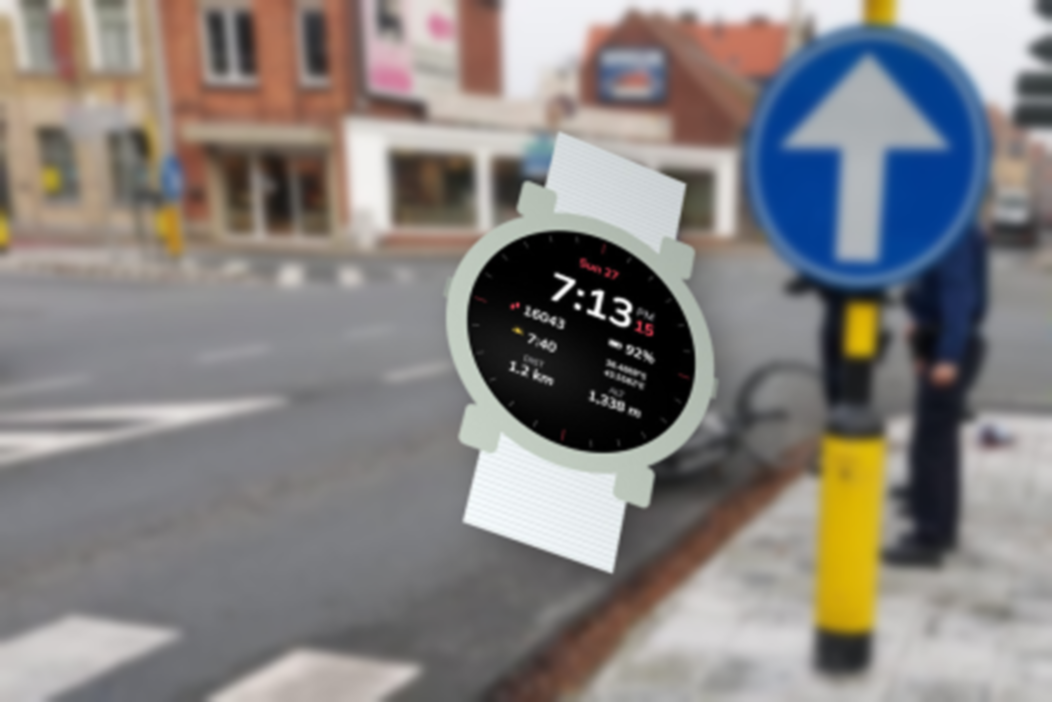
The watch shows 7 h 13 min
